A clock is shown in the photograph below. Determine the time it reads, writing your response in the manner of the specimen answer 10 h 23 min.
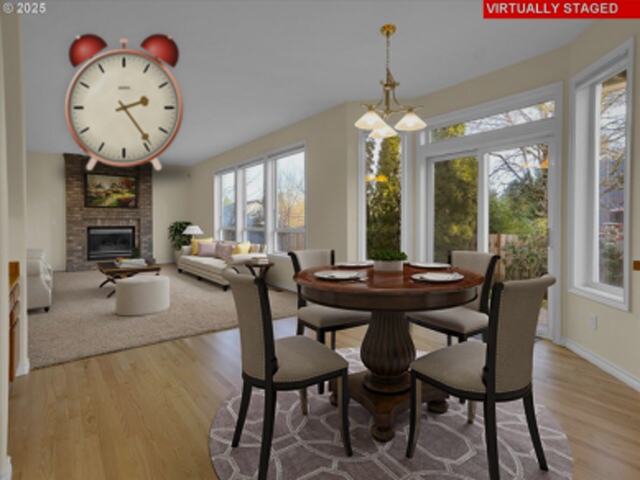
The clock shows 2 h 24 min
